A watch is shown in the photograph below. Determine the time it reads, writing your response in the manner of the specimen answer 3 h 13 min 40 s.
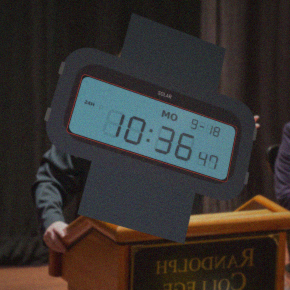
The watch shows 10 h 36 min 47 s
